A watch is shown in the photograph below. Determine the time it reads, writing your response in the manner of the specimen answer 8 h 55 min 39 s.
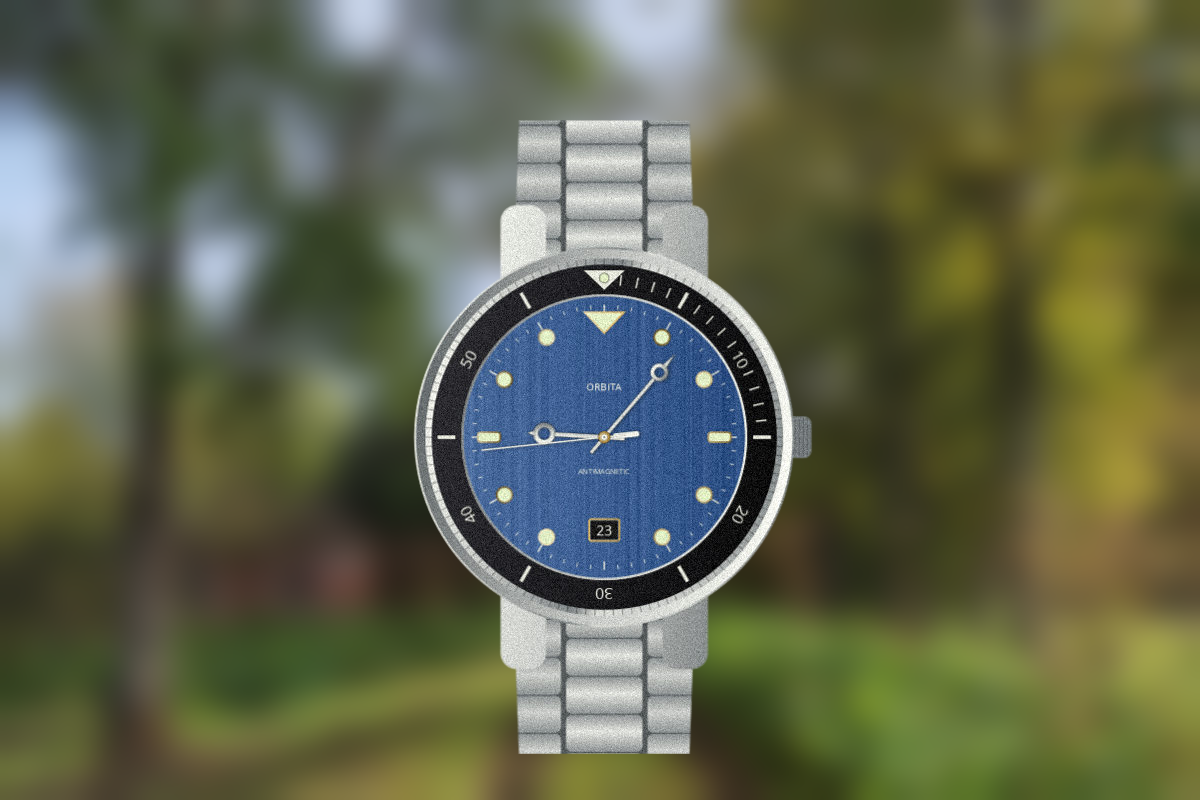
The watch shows 9 h 06 min 44 s
